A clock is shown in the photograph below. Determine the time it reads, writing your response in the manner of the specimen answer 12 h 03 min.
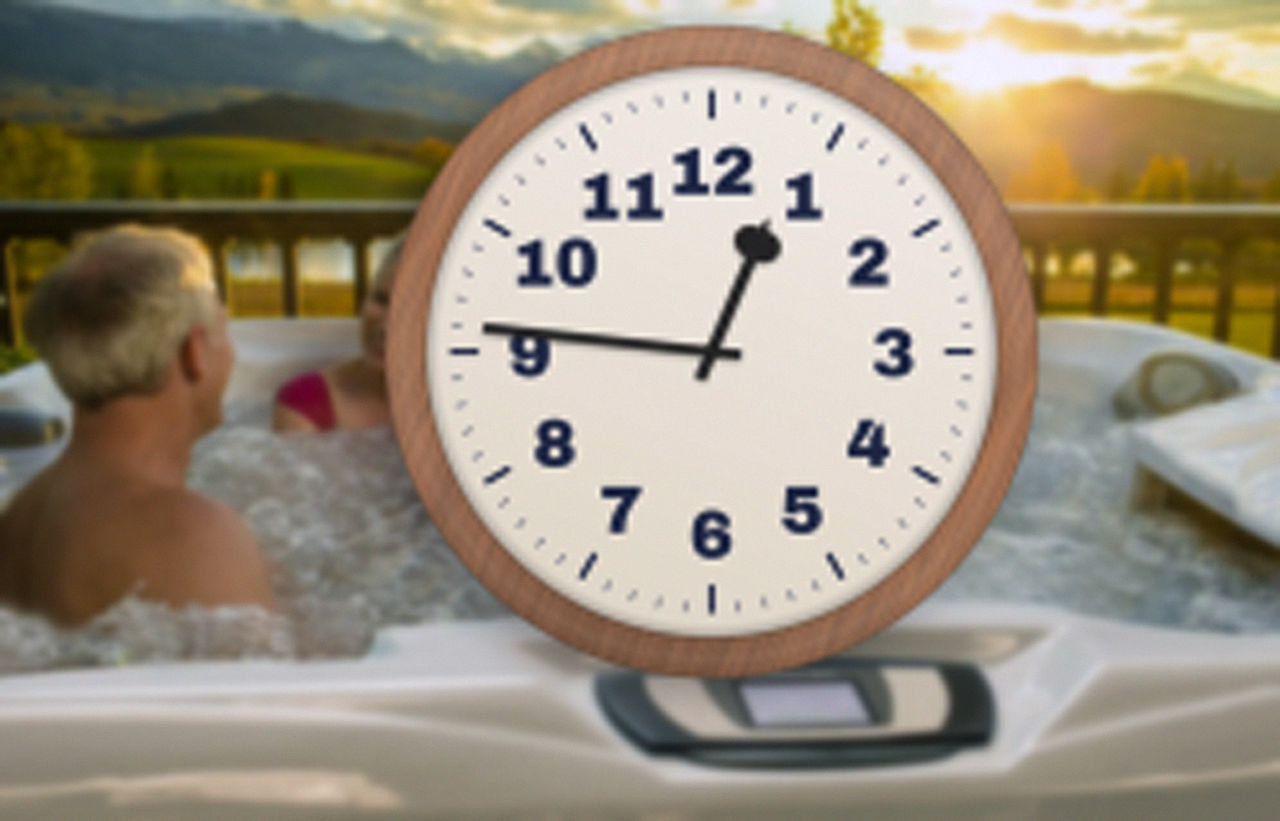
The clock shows 12 h 46 min
